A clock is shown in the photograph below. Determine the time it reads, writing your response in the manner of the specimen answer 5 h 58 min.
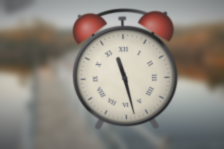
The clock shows 11 h 28 min
